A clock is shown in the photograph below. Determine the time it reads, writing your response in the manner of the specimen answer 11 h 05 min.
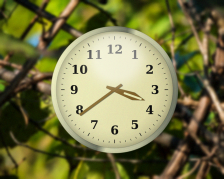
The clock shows 3 h 39 min
